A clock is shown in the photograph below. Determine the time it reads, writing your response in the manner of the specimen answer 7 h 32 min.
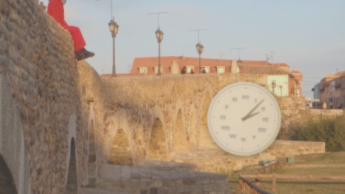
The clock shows 2 h 07 min
